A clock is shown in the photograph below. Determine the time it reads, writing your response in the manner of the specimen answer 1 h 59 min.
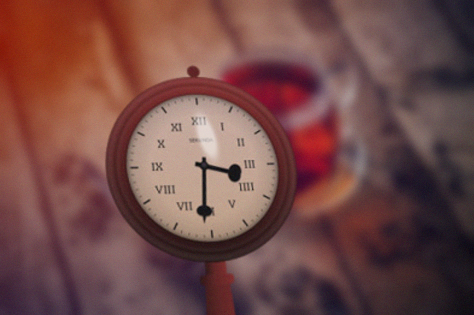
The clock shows 3 h 31 min
